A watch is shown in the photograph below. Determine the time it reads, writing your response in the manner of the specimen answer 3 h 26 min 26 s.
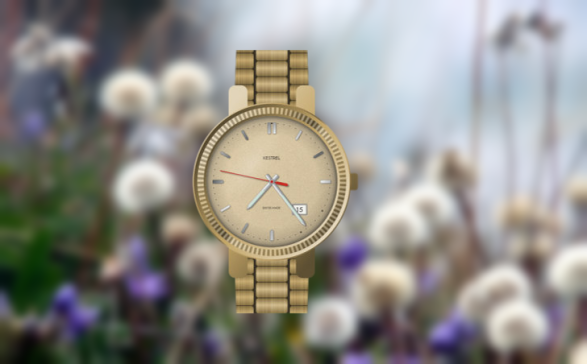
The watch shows 7 h 23 min 47 s
